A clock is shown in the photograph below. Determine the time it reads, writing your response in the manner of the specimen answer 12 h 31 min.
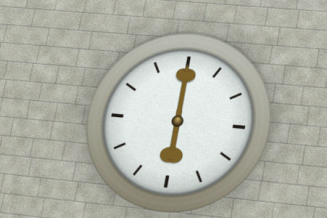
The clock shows 6 h 00 min
